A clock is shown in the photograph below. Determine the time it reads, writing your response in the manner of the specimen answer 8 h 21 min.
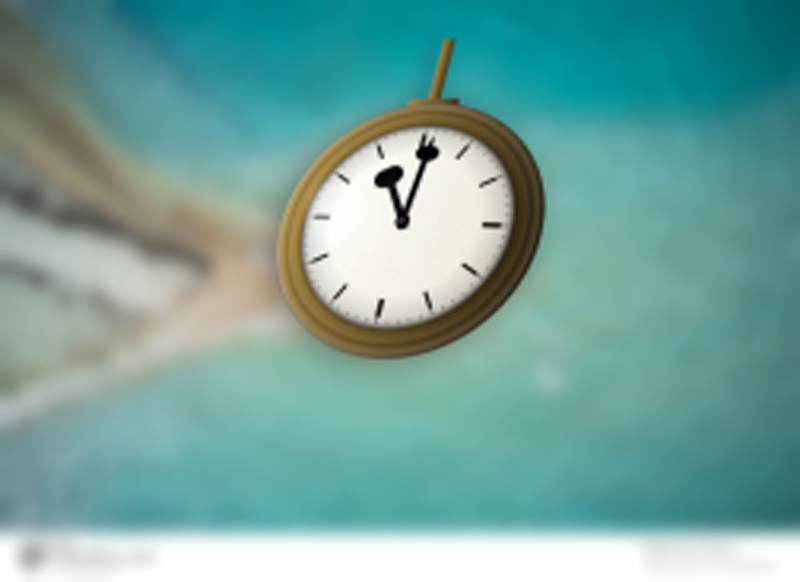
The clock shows 11 h 01 min
